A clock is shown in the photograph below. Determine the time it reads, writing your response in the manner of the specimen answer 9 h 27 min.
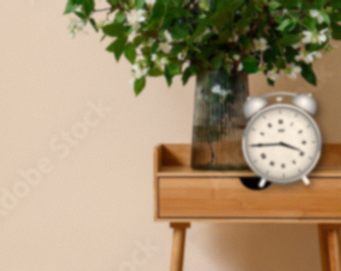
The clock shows 3 h 45 min
